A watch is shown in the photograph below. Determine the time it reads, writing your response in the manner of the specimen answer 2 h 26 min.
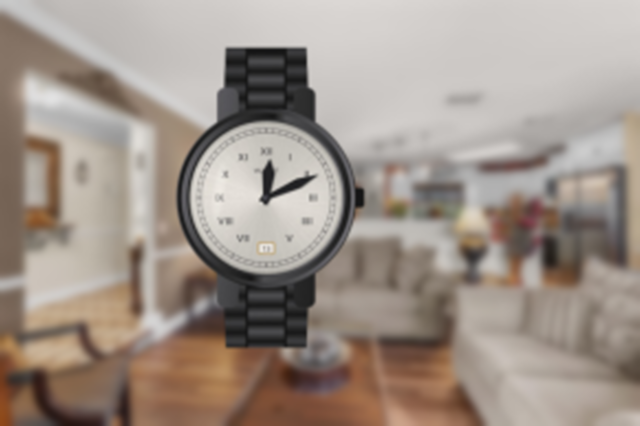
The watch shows 12 h 11 min
